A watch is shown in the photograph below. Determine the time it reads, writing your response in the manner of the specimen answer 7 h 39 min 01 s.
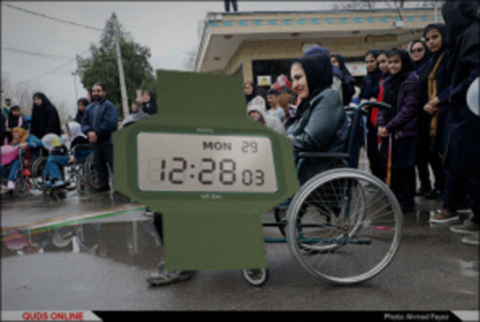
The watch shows 12 h 28 min 03 s
